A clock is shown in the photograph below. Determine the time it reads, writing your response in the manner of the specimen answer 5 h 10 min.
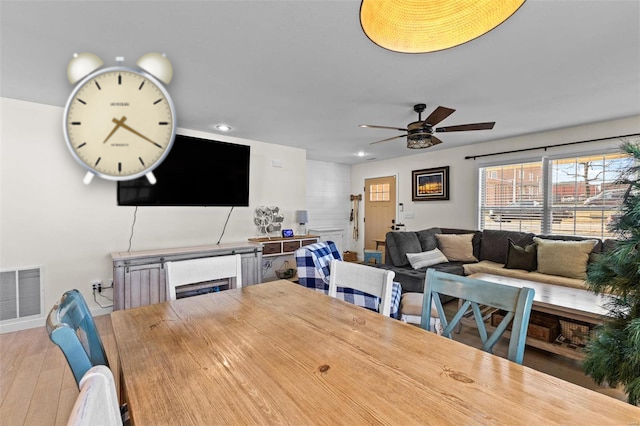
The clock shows 7 h 20 min
